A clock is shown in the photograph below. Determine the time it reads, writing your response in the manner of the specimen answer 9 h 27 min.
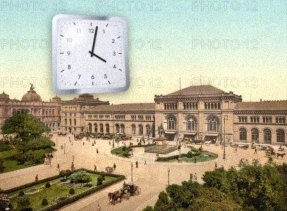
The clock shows 4 h 02 min
